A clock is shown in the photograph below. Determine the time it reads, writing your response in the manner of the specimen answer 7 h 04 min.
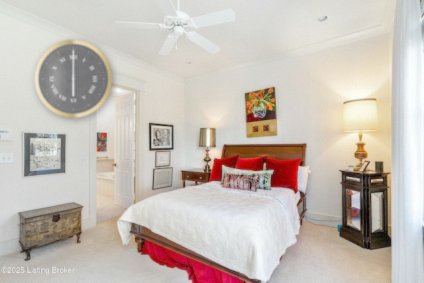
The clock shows 6 h 00 min
